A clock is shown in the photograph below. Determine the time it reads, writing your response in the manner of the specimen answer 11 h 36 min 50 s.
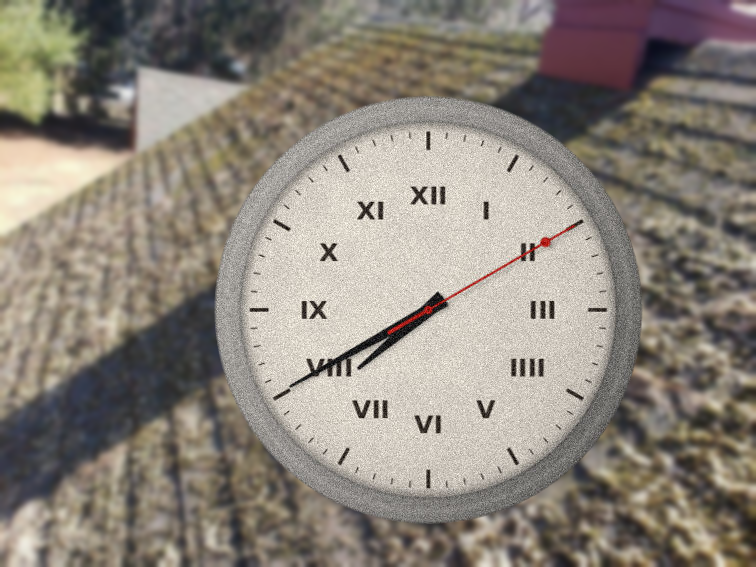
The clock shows 7 h 40 min 10 s
